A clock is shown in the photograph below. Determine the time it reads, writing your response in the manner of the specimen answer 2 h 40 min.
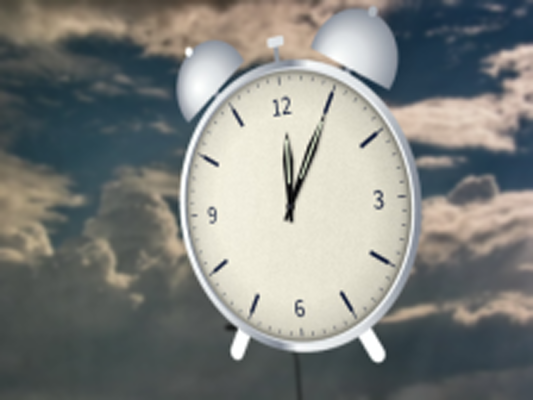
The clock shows 12 h 05 min
